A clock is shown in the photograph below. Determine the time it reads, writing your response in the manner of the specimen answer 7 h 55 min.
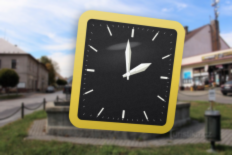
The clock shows 1 h 59 min
